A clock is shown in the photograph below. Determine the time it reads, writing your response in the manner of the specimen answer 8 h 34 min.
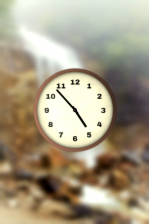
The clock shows 4 h 53 min
